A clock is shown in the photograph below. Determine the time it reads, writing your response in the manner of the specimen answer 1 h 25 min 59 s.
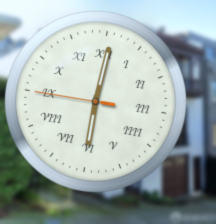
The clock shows 6 h 00 min 45 s
